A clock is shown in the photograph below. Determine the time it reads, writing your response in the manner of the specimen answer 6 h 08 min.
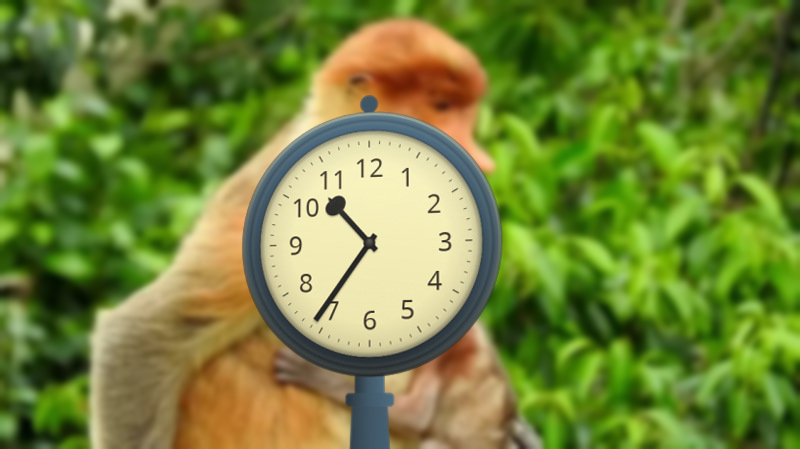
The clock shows 10 h 36 min
